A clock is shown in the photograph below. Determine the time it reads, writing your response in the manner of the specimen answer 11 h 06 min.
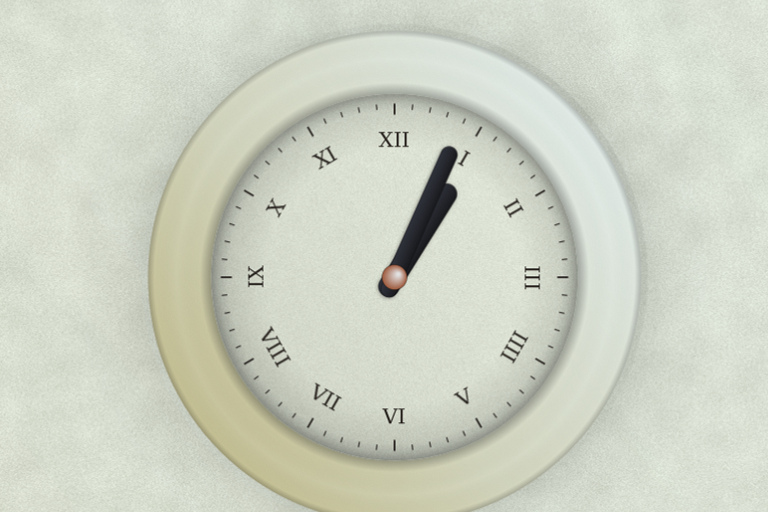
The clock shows 1 h 04 min
